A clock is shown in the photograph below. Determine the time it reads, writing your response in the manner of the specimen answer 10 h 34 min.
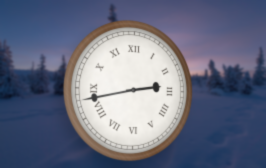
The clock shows 2 h 43 min
